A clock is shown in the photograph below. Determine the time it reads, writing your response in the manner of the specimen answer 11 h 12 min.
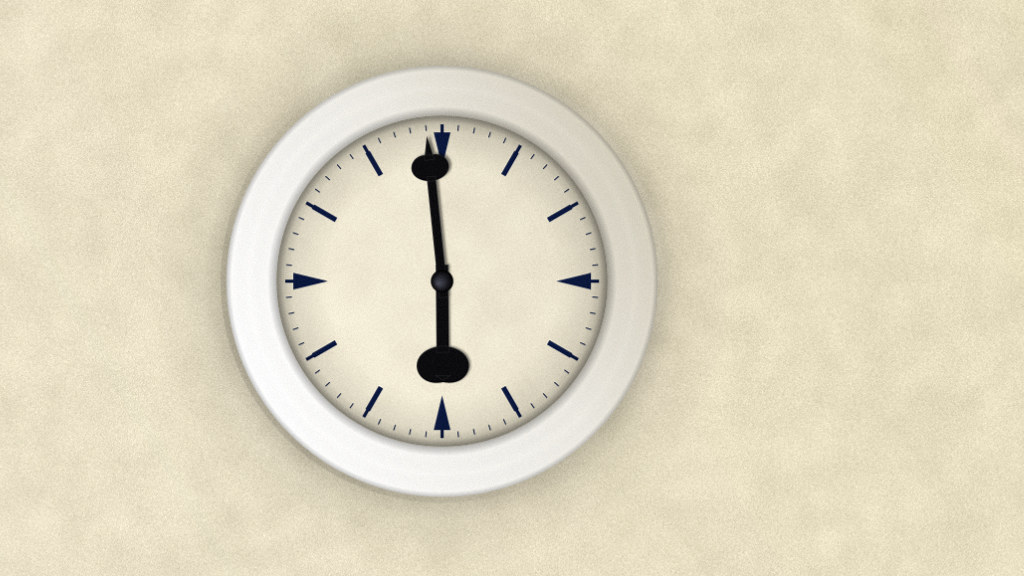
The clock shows 5 h 59 min
